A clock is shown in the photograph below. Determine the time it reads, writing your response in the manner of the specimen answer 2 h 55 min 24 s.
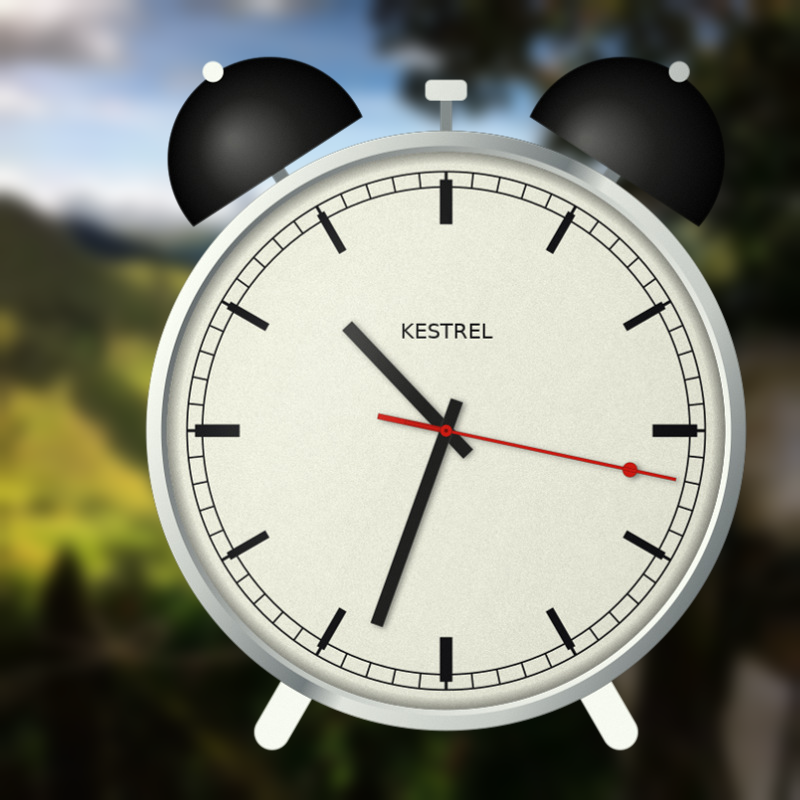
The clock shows 10 h 33 min 17 s
